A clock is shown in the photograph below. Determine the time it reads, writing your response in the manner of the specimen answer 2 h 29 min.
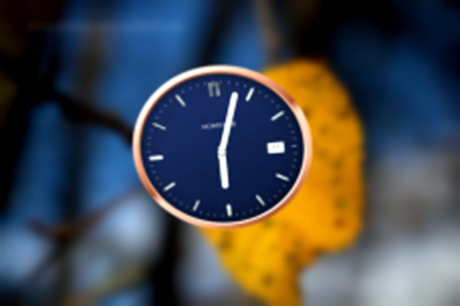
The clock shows 6 h 03 min
